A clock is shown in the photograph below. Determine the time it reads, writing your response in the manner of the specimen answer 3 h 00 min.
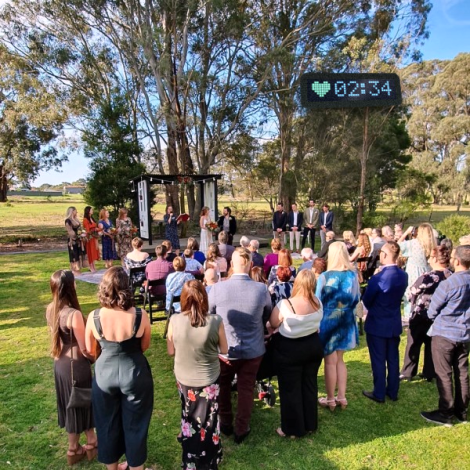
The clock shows 2 h 34 min
